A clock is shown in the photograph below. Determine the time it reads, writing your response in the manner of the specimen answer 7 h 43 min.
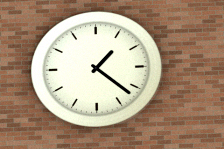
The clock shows 1 h 22 min
